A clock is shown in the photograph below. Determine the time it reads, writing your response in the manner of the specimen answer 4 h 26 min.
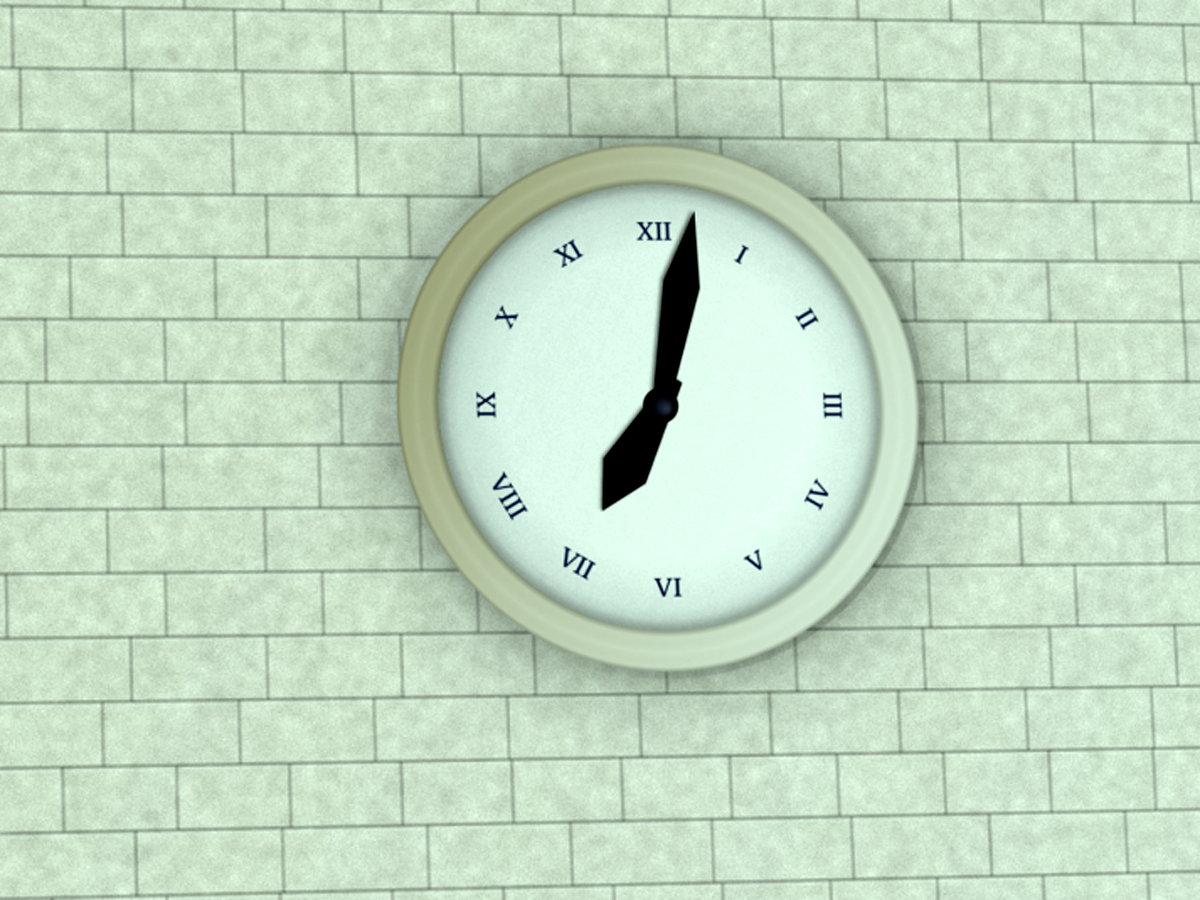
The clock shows 7 h 02 min
